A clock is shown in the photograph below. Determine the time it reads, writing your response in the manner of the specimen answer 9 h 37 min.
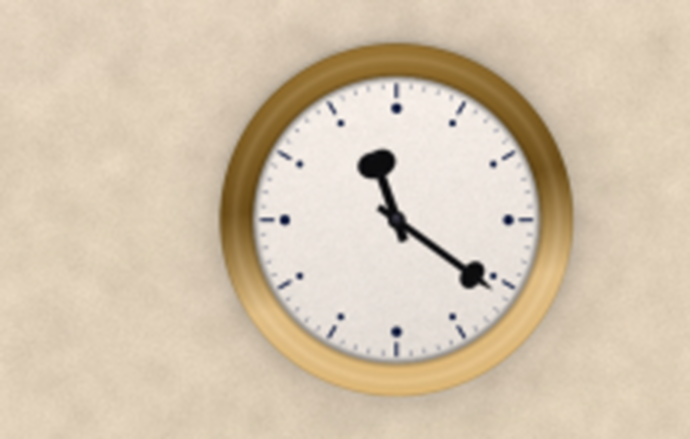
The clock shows 11 h 21 min
